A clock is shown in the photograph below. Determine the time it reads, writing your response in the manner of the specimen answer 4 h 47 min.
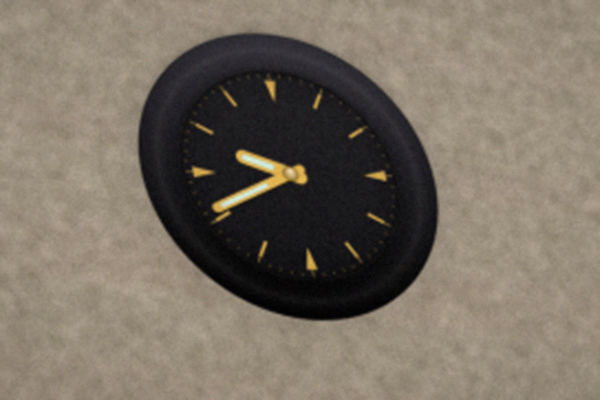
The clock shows 9 h 41 min
